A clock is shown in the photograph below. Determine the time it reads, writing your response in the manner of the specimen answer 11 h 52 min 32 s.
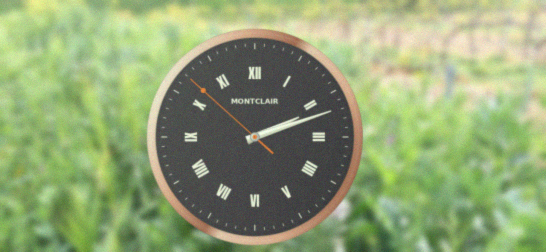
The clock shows 2 h 11 min 52 s
